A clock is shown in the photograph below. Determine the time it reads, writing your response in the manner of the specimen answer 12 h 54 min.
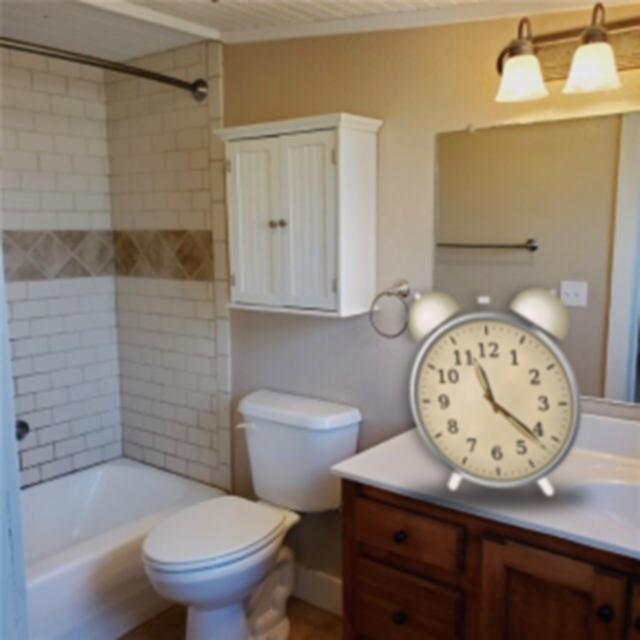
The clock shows 11 h 22 min
